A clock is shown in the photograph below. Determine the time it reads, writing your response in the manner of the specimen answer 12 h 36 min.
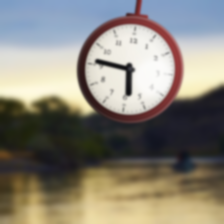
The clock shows 5 h 46 min
